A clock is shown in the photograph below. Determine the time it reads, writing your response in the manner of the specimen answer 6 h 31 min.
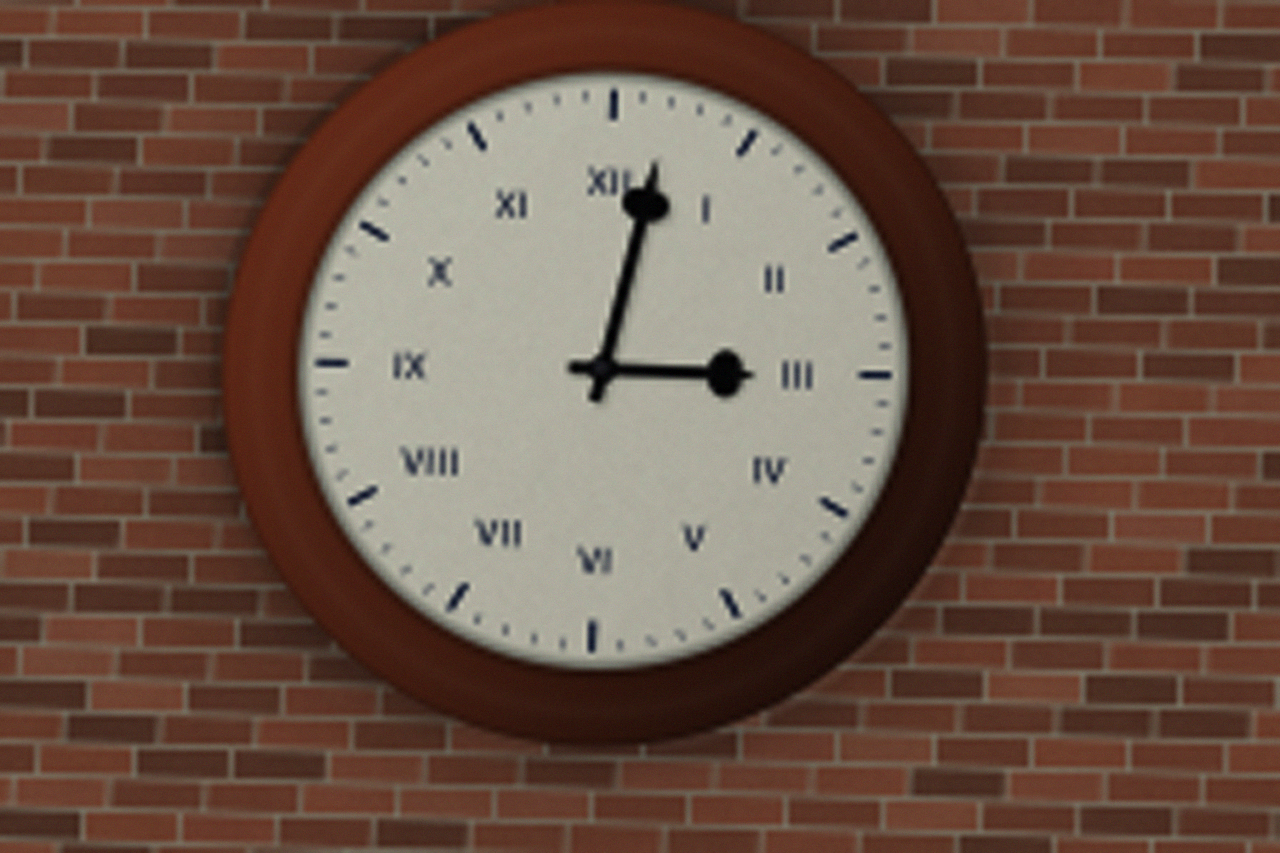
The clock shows 3 h 02 min
